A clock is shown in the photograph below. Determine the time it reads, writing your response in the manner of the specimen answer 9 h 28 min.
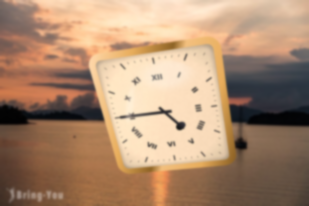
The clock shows 4 h 45 min
